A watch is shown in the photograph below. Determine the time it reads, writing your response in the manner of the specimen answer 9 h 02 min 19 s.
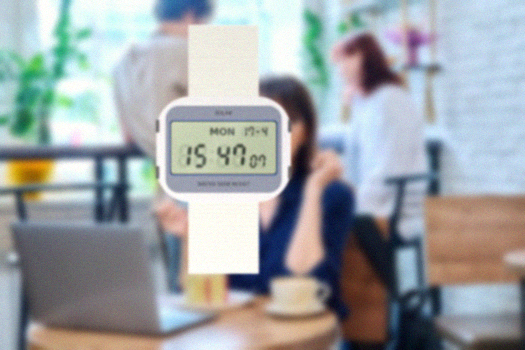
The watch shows 15 h 47 min 07 s
